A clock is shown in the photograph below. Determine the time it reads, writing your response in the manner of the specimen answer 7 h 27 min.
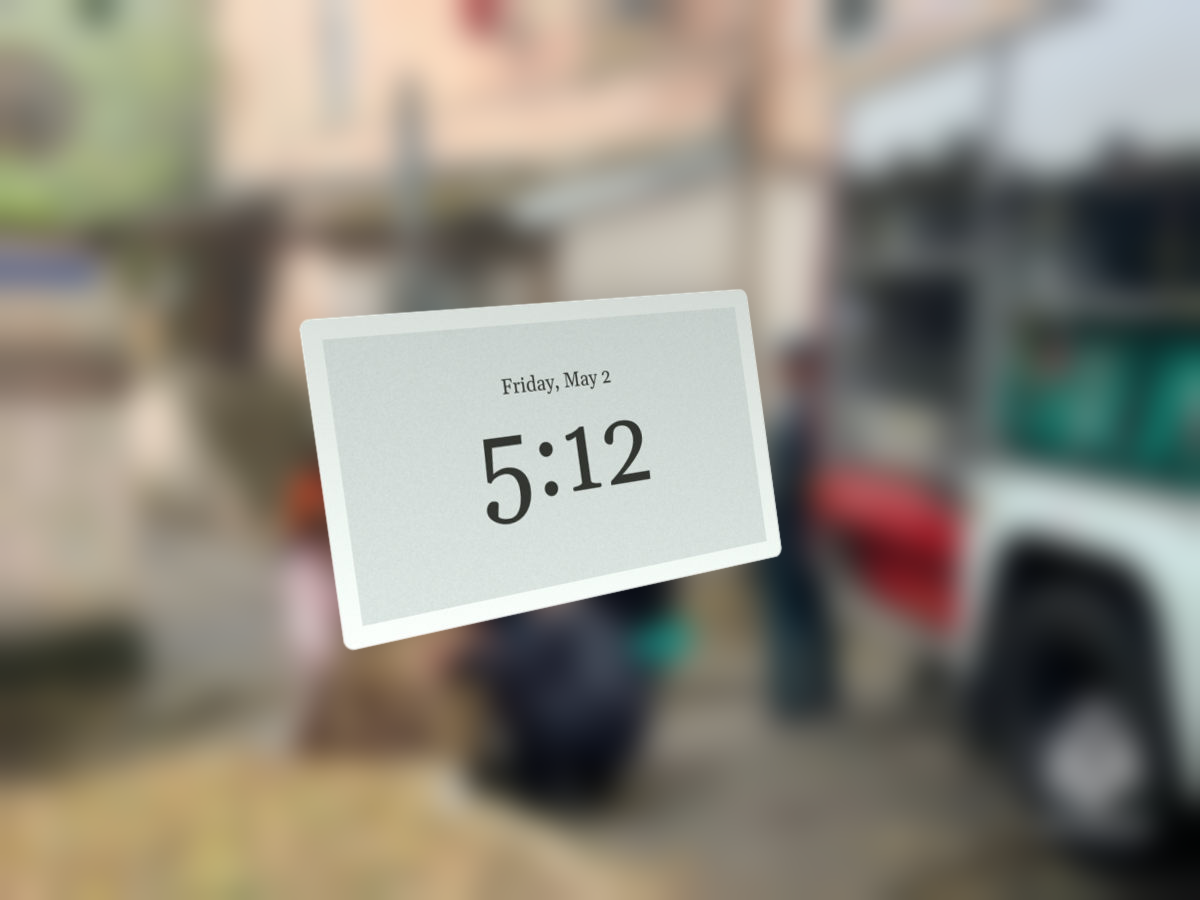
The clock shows 5 h 12 min
